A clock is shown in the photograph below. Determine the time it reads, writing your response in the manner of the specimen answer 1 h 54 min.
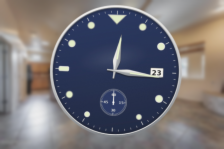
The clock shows 12 h 16 min
